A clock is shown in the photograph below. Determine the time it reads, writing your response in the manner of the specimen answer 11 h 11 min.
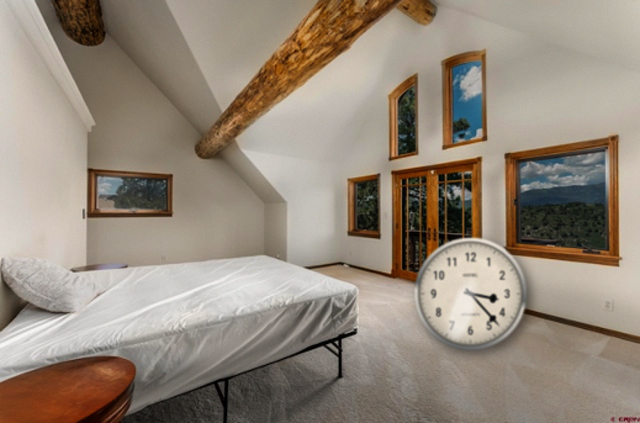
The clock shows 3 h 23 min
